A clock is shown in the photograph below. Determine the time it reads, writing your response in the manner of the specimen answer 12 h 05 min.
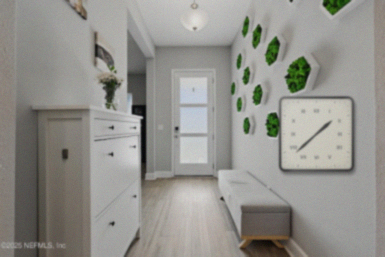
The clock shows 1 h 38 min
